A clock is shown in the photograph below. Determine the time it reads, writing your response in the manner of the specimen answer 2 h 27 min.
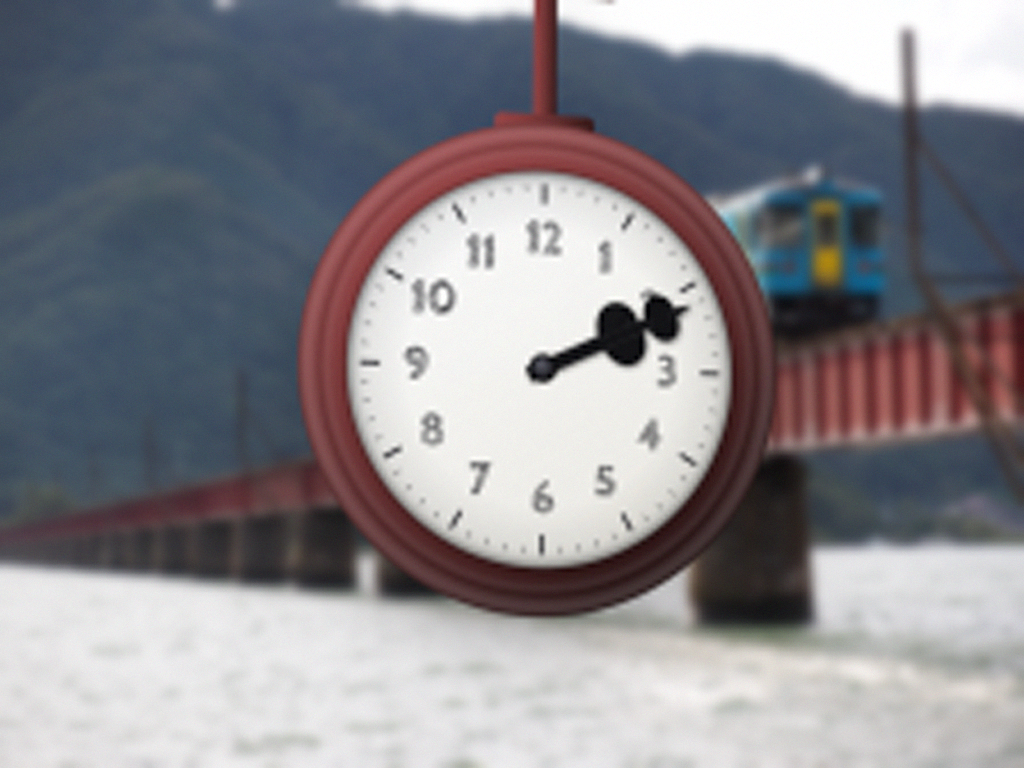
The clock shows 2 h 11 min
